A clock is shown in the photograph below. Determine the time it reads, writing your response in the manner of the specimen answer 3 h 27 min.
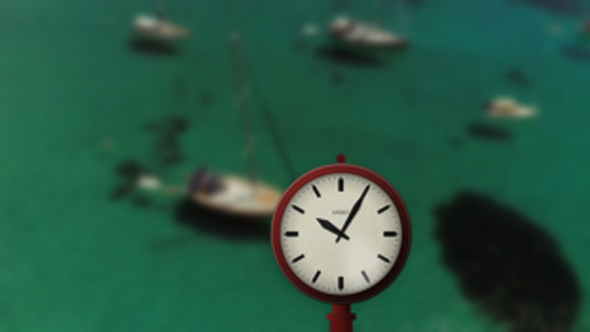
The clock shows 10 h 05 min
